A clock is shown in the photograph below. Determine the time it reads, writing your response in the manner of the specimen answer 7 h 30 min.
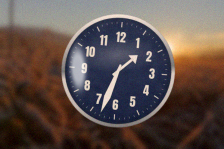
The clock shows 1 h 33 min
